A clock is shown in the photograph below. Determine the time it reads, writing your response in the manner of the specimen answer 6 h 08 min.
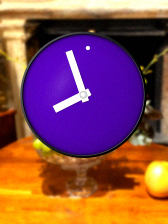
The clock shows 7 h 56 min
